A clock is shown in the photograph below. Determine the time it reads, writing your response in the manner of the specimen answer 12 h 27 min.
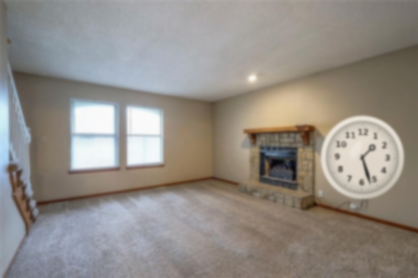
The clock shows 1 h 27 min
